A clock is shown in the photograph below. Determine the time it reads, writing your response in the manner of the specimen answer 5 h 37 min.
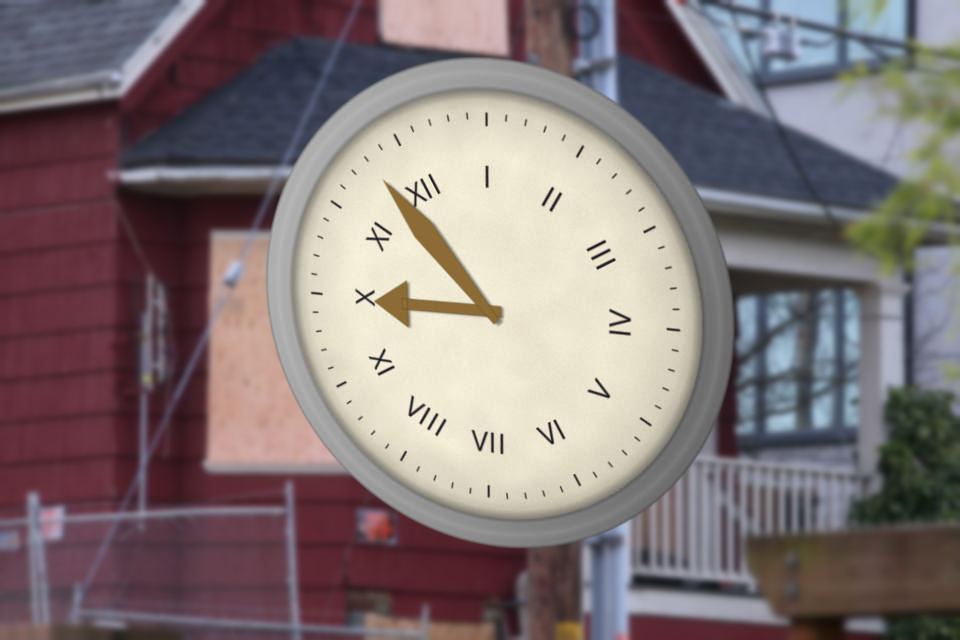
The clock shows 9 h 58 min
